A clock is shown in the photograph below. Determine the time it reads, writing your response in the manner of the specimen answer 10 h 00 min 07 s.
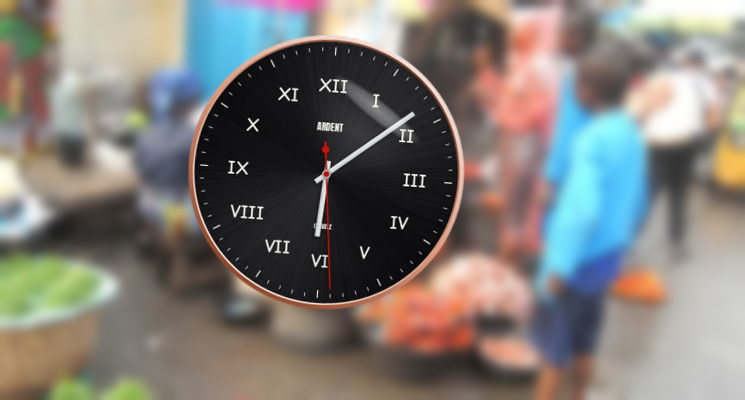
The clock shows 6 h 08 min 29 s
